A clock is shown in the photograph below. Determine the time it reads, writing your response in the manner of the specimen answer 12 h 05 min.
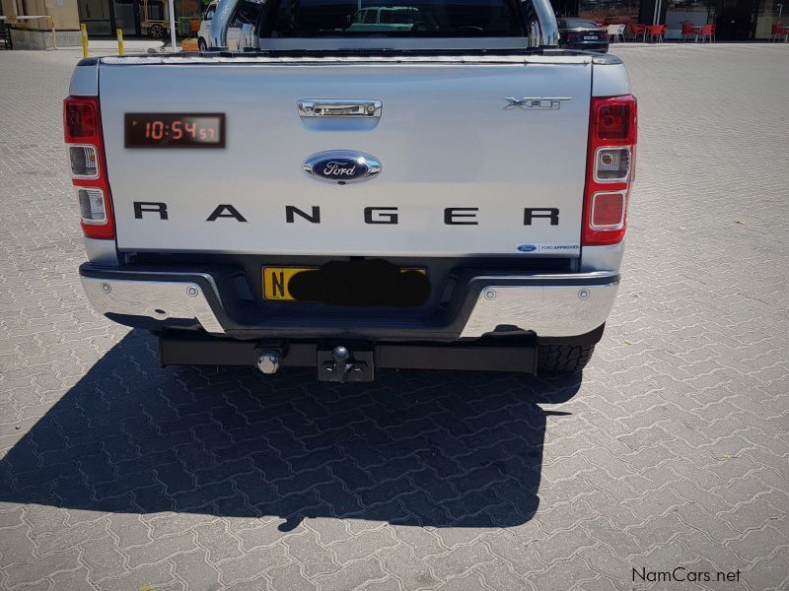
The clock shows 10 h 54 min
